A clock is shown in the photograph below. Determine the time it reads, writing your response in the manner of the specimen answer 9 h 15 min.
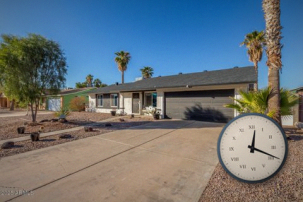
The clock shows 12 h 19 min
